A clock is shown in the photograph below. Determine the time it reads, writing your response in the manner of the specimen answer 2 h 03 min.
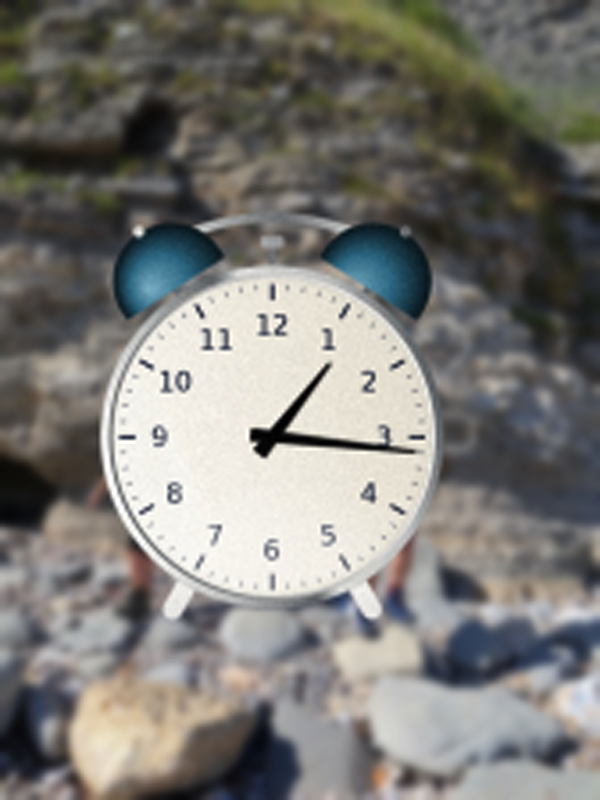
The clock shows 1 h 16 min
